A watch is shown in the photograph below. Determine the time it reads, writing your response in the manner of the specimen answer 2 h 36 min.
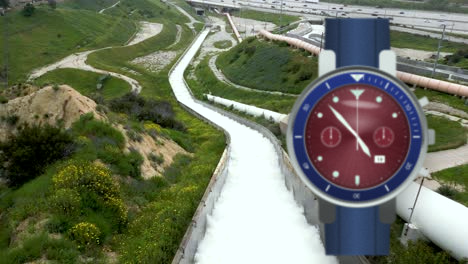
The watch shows 4 h 53 min
